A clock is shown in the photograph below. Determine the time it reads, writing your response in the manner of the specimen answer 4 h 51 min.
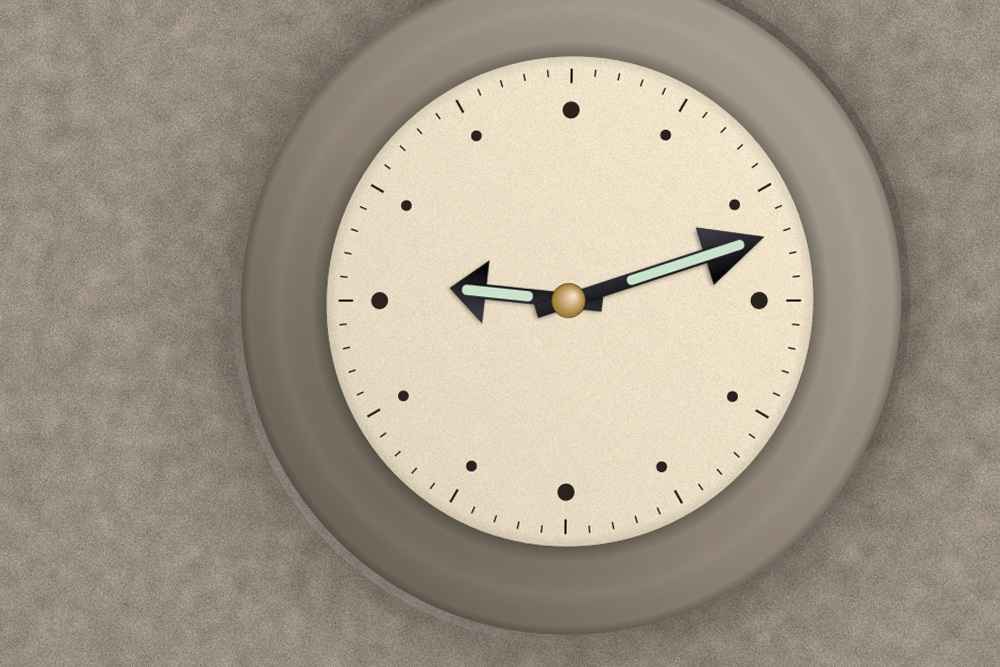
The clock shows 9 h 12 min
